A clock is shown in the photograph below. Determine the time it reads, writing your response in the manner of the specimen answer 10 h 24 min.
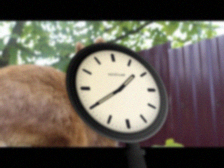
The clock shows 1 h 40 min
